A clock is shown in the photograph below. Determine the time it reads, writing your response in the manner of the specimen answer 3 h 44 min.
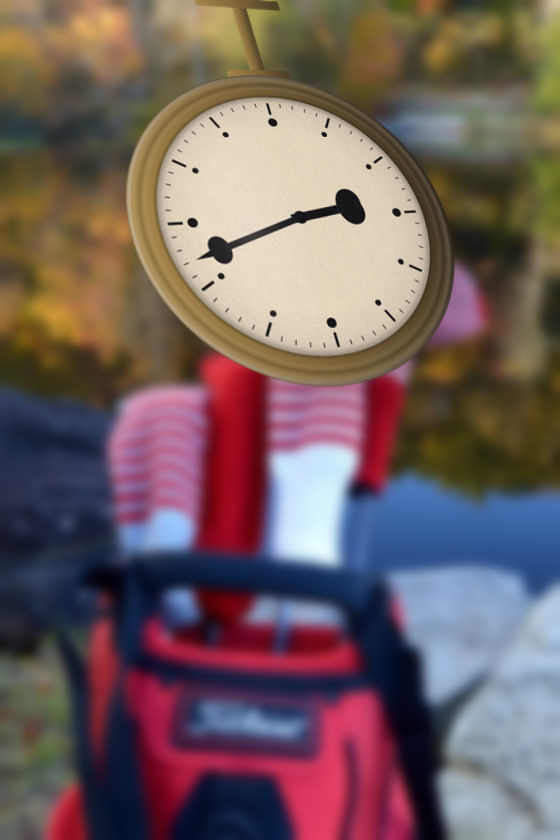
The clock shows 2 h 42 min
